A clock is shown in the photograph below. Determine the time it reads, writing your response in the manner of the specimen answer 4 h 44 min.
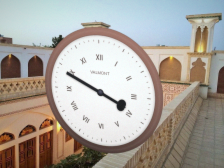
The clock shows 3 h 49 min
